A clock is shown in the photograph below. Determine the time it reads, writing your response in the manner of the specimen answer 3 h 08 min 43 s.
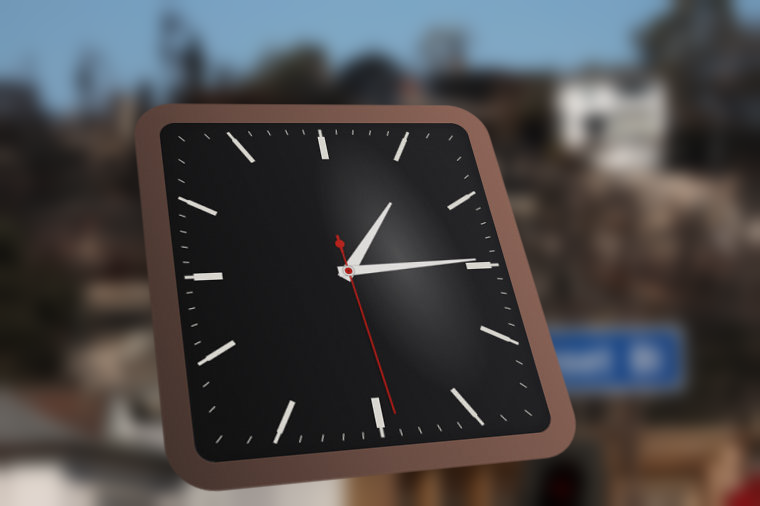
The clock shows 1 h 14 min 29 s
